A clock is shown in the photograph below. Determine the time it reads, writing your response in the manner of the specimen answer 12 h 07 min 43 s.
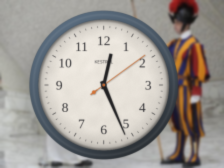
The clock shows 12 h 26 min 09 s
